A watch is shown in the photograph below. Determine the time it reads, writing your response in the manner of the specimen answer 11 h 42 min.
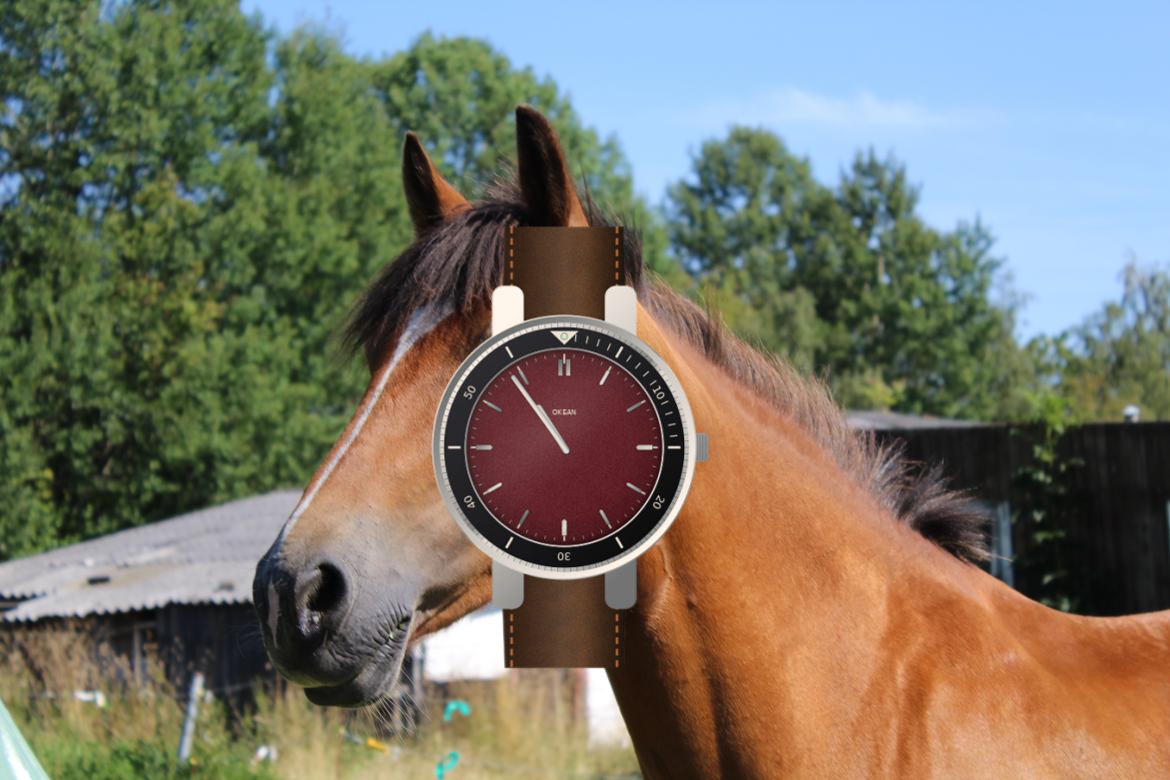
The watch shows 10 h 54 min
